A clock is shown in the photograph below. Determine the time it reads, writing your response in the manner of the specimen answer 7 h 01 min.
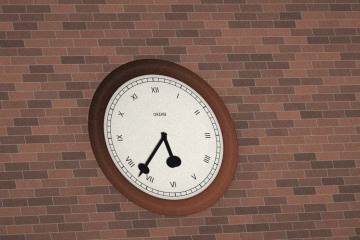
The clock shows 5 h 37 min
